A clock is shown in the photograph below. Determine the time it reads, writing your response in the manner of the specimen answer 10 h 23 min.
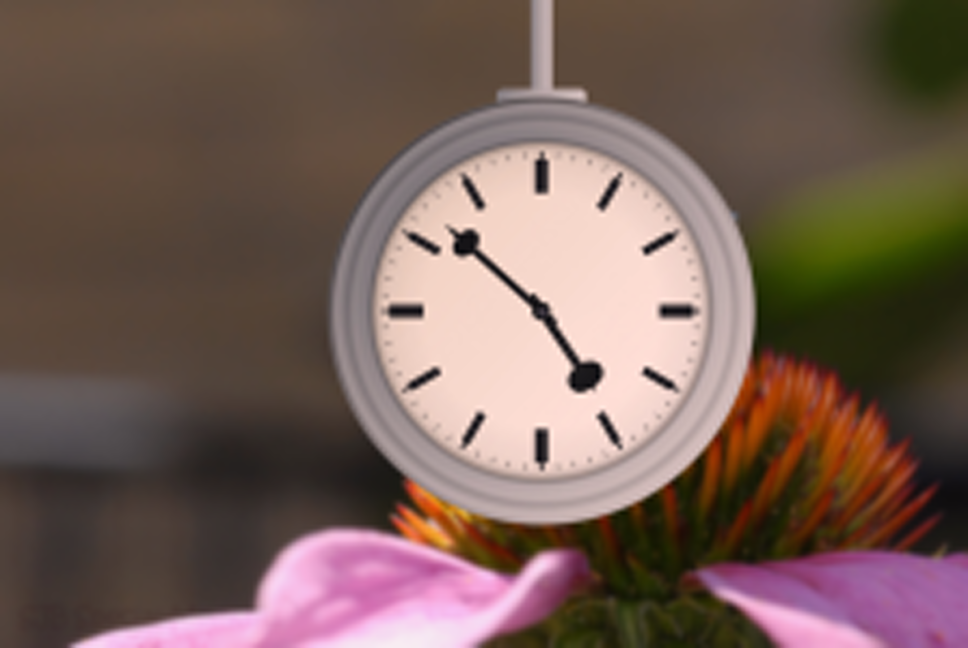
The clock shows 4 h 52 min
